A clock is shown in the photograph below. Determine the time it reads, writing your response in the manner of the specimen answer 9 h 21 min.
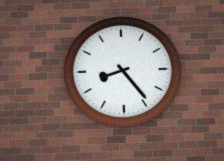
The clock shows 8 h 24 min
